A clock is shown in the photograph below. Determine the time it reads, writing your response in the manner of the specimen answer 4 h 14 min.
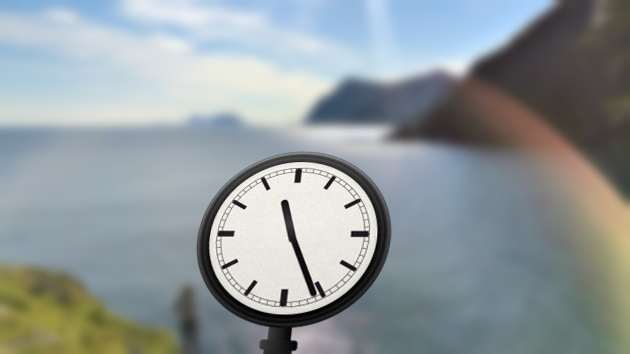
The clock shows 11 h 26 min
